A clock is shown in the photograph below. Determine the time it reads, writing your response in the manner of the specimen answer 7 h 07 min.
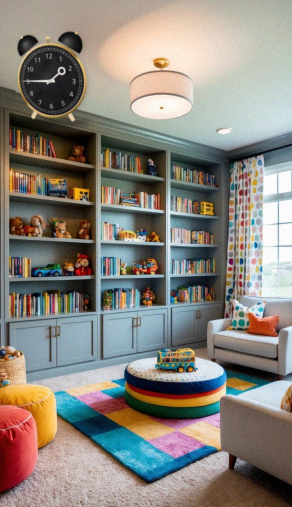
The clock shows 1 h 45 min
